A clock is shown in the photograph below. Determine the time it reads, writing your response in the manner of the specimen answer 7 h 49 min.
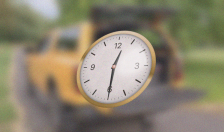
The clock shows 12 h 30 min
